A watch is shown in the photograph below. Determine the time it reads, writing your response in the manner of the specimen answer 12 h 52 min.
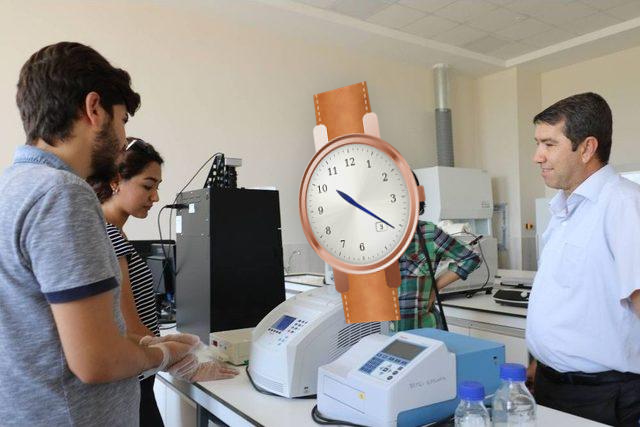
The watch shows 10 h 21 min
